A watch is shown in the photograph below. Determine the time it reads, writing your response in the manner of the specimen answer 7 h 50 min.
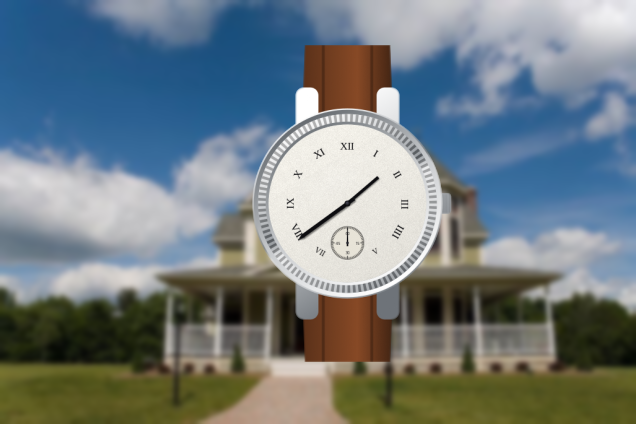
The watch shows 1 h 39 min
